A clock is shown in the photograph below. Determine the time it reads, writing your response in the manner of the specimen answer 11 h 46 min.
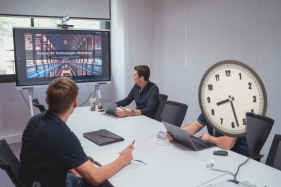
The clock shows 8 h 28 min
